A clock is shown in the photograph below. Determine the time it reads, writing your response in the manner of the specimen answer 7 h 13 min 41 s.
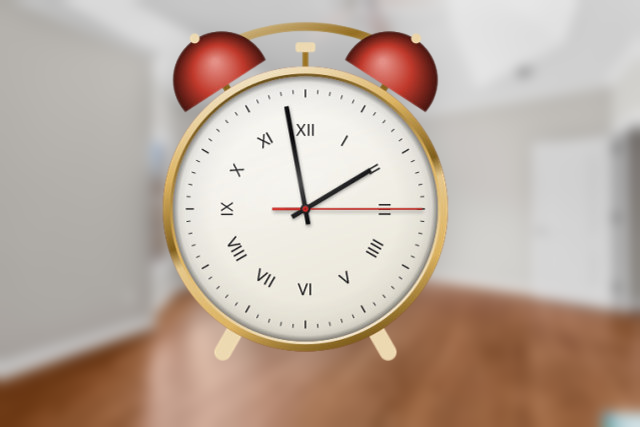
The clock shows 1 h 58 min 15 s
